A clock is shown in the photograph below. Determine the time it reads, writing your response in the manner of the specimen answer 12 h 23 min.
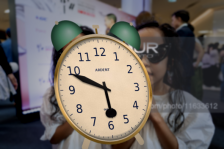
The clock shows 5 h 49 min
